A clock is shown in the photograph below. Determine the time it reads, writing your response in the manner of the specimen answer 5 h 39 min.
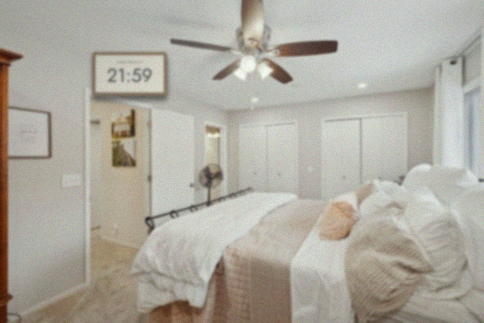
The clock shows 21 h 59 min
